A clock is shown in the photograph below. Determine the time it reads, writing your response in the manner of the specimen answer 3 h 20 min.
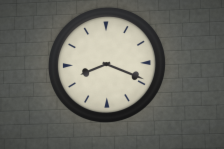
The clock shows 8 h 19 min
